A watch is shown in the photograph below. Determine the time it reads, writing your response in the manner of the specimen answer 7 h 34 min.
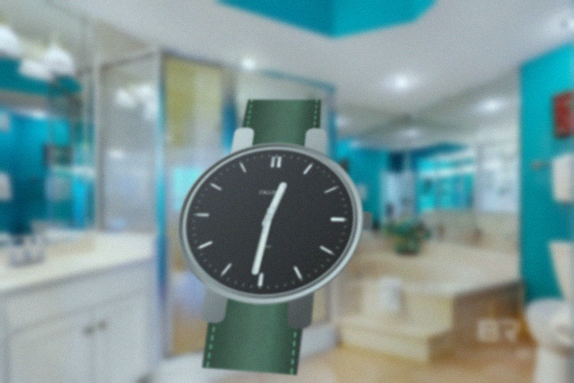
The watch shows 12 h 31 min
